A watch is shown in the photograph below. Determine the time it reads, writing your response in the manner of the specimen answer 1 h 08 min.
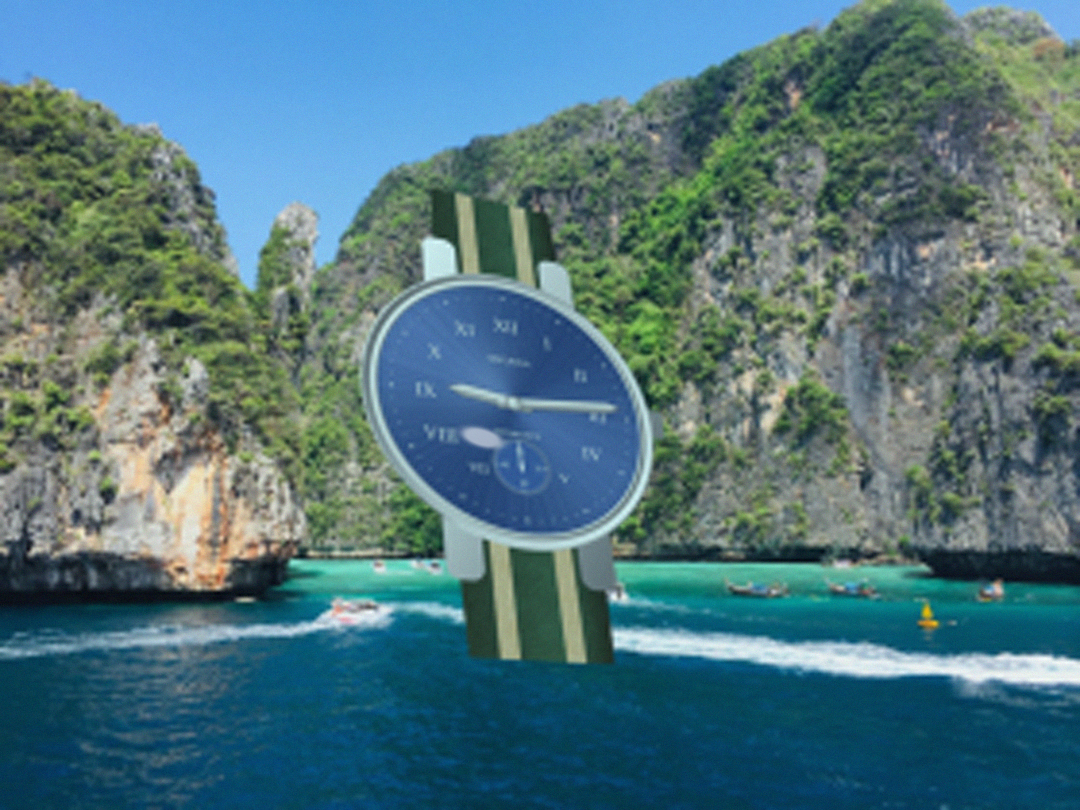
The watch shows 9 h 14 min
